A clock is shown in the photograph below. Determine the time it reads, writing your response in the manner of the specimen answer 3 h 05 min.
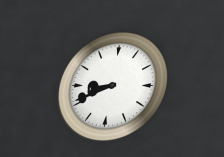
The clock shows 8 h 41 min
